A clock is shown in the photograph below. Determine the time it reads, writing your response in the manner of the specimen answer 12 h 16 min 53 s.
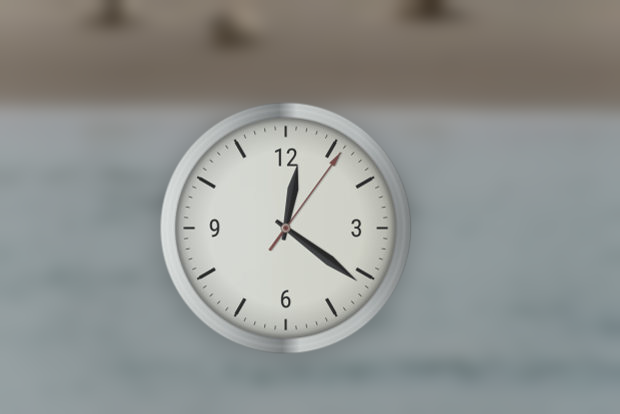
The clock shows 12 h 21 min 06 s
